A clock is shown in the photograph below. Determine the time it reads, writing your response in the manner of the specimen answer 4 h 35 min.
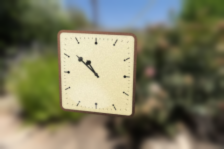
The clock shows 10 h 52 min
